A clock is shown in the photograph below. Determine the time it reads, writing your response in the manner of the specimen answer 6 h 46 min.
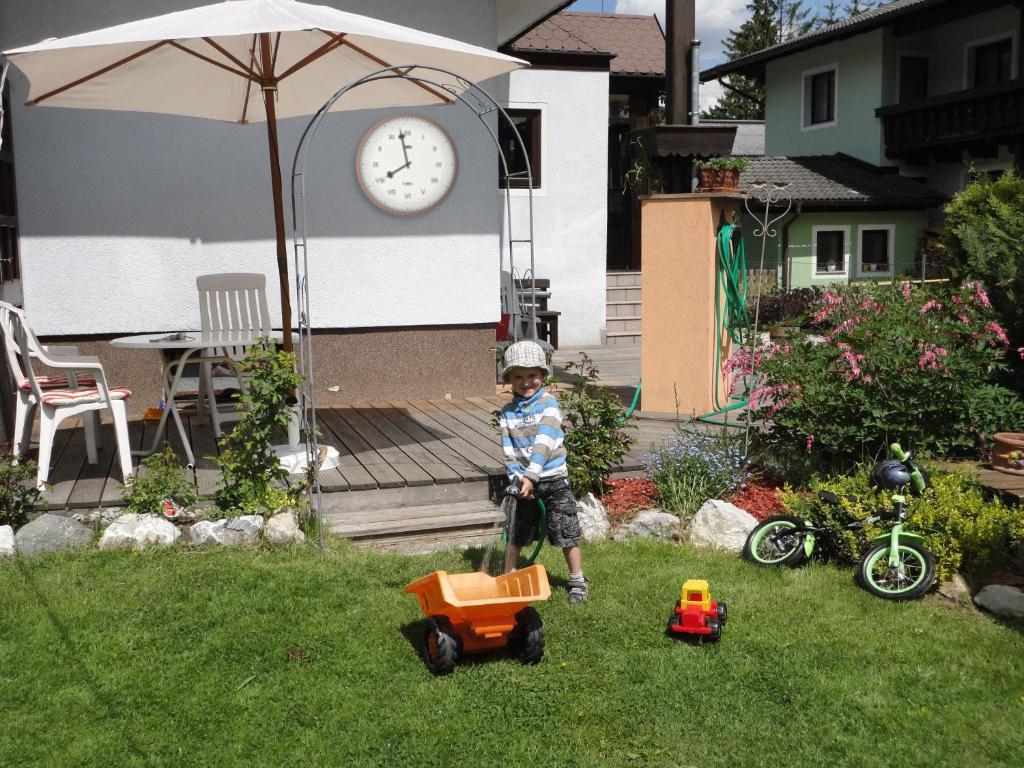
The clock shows 7 h 58 min
